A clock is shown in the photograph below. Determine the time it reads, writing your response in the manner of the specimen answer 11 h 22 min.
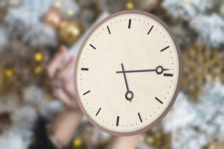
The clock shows 5 h 14 min
